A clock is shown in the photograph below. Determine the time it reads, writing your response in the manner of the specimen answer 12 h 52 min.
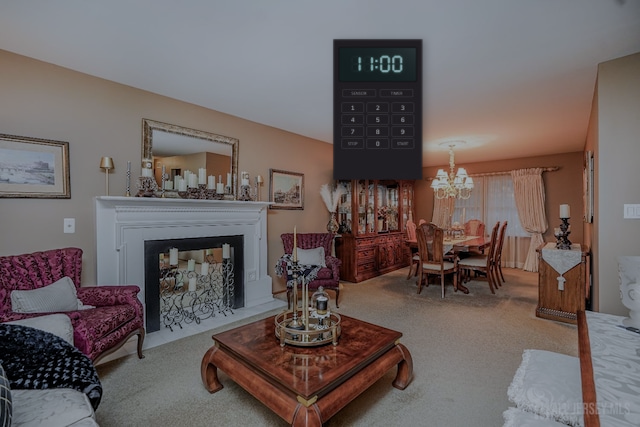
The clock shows 11 h 00 min
